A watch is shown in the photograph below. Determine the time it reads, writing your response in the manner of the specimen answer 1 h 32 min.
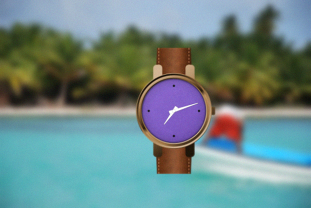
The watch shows 7 h 12 min
